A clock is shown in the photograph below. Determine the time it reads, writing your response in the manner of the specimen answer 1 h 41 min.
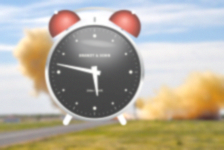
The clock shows 5 h 47 min
